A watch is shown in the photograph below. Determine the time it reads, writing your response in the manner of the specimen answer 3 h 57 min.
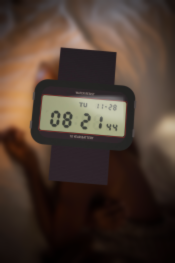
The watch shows 8 h 21 min
